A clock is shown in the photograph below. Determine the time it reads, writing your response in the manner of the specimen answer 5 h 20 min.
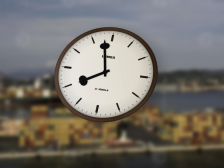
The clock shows 7 h 58 min
